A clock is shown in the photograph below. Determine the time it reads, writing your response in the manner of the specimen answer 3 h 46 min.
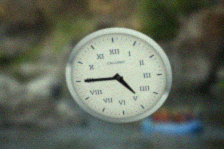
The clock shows 4 h 45 min
